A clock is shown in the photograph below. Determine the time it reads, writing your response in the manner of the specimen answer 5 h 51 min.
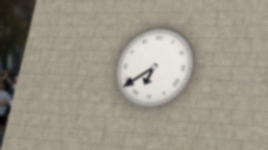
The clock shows 6 h 39 min
